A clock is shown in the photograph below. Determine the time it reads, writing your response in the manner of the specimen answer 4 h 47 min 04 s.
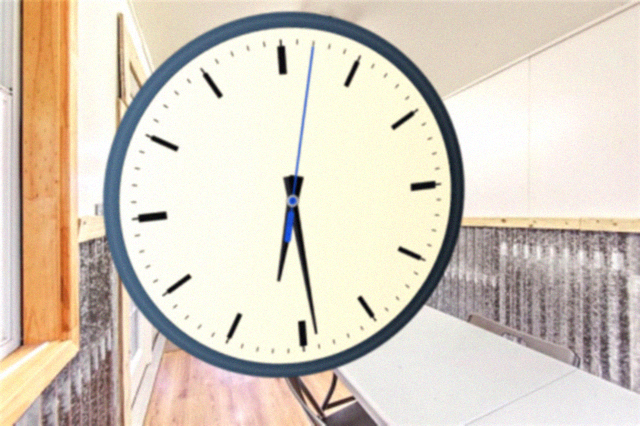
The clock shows 6 h 29 min 02 s
